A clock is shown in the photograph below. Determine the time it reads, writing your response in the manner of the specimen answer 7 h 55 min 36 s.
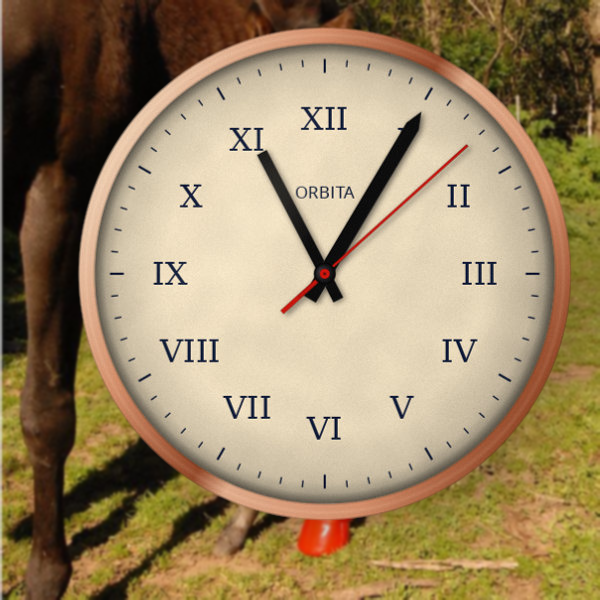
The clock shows 11 h 05 min 08 s
